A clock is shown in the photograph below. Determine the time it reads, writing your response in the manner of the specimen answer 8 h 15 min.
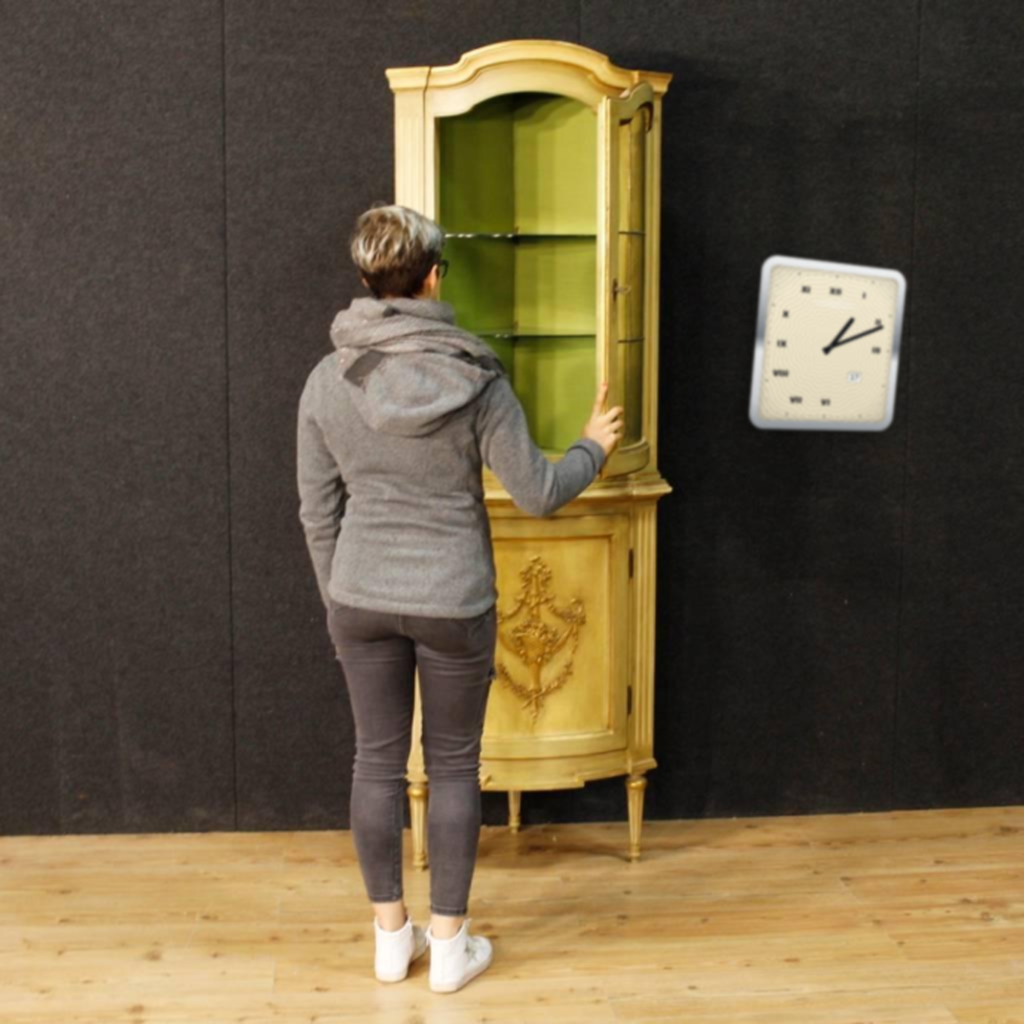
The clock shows 1 h 11 min
